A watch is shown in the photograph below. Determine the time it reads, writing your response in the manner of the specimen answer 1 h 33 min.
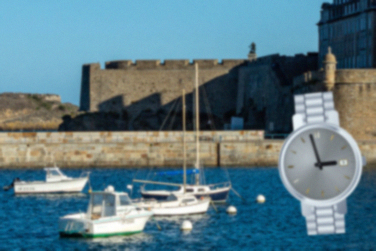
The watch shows 2 h 58 min
